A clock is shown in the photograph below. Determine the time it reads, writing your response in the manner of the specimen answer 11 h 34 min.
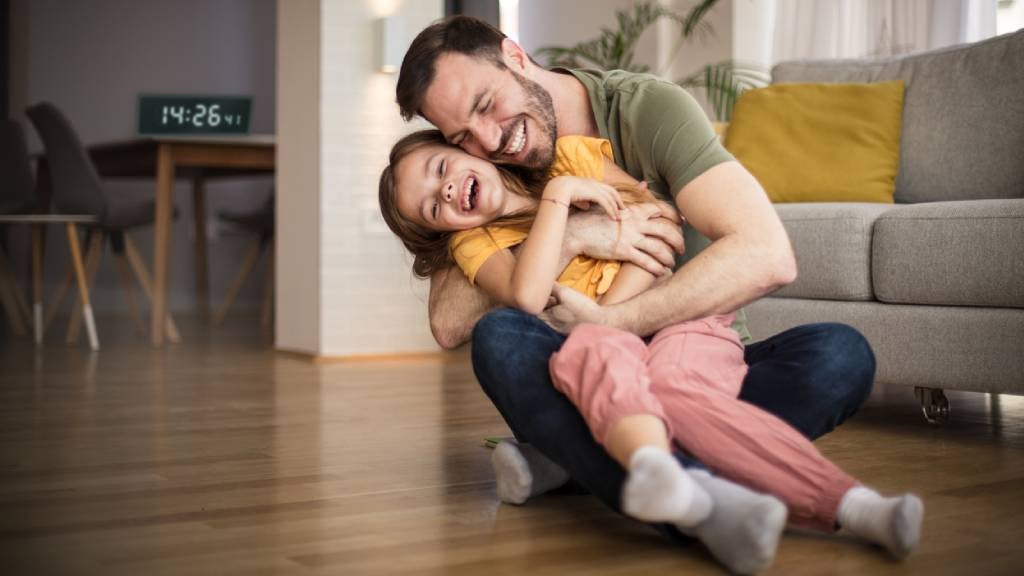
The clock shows 14 h 26 min
